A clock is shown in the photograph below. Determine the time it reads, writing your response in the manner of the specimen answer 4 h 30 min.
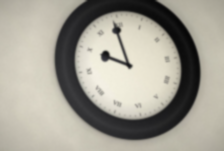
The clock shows 9 h 59 min
